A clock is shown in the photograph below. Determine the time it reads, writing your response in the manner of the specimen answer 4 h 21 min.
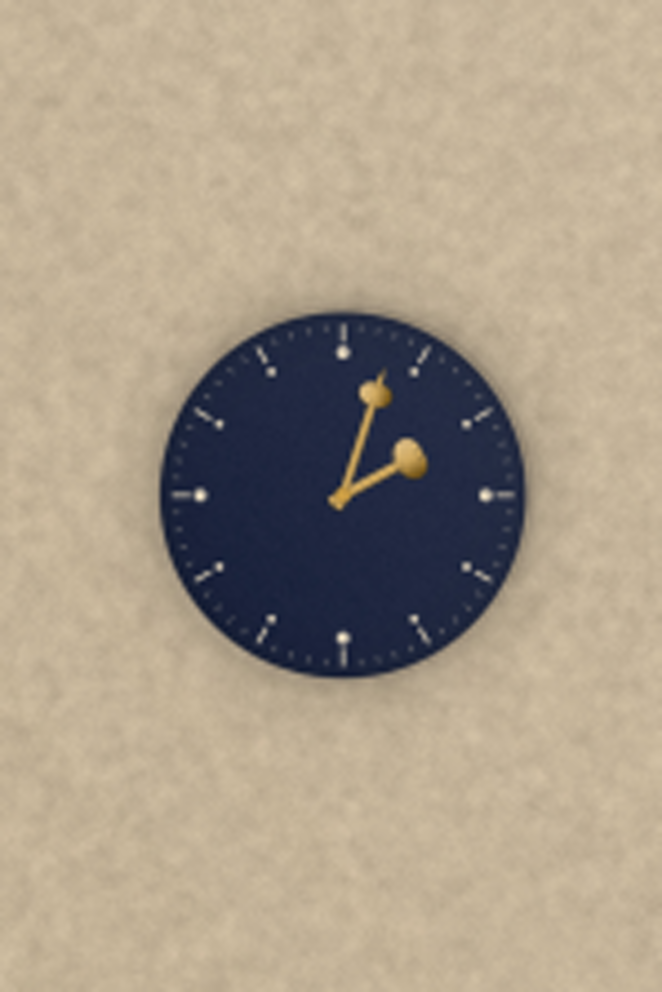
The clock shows 2 h 03 min
